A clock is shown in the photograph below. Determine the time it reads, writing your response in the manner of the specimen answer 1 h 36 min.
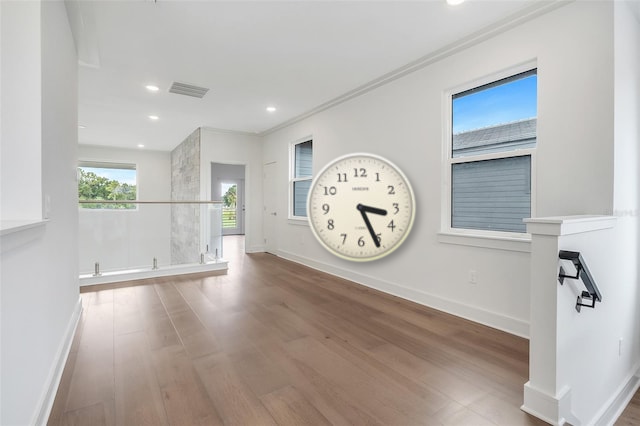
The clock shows 3 h 26 min
